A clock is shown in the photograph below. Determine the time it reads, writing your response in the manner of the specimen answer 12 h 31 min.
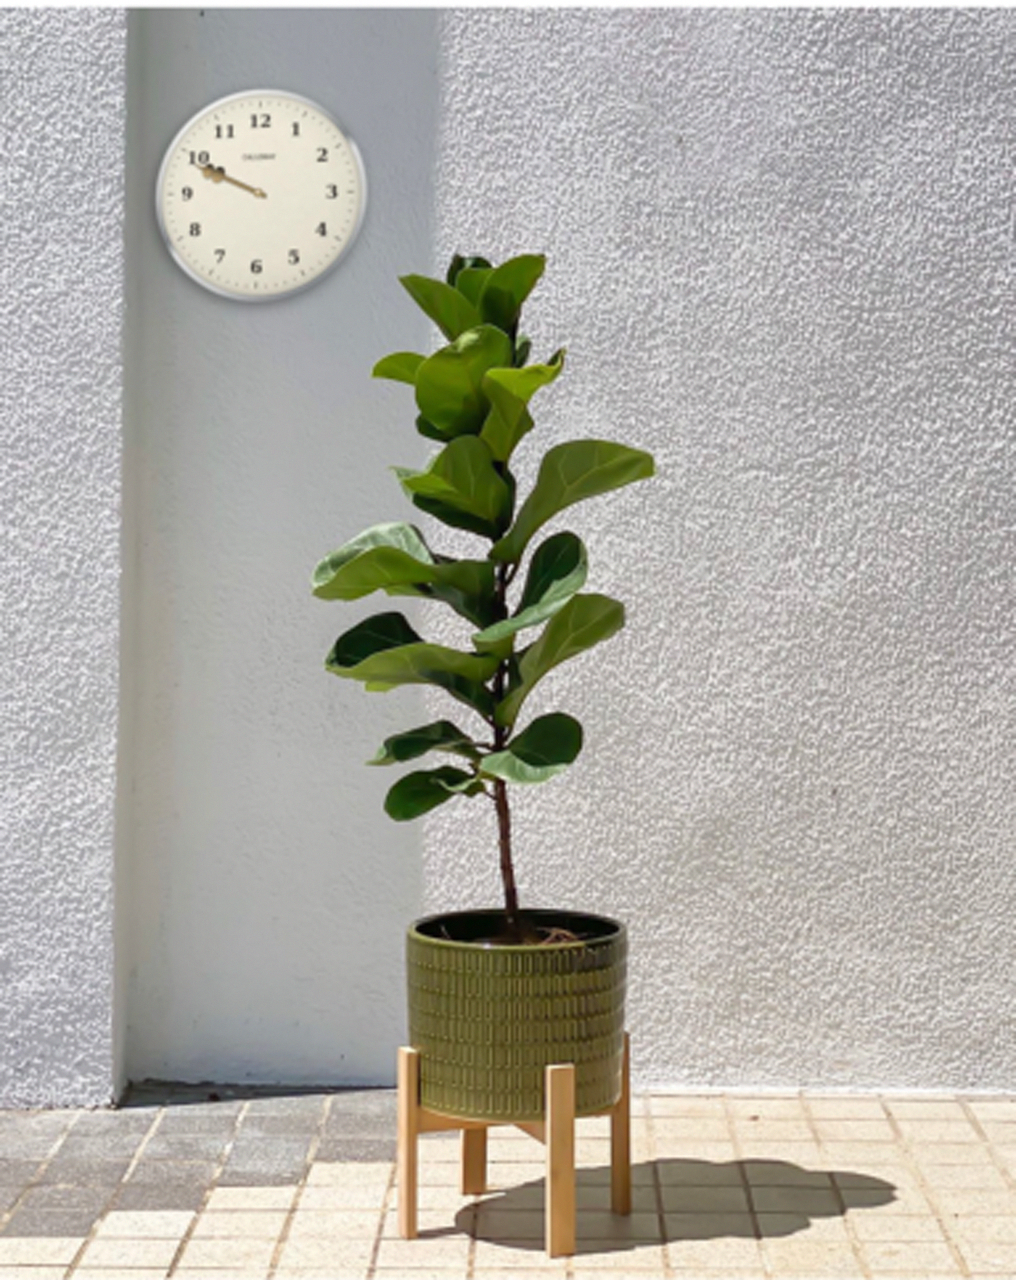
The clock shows 9 h 49 min
